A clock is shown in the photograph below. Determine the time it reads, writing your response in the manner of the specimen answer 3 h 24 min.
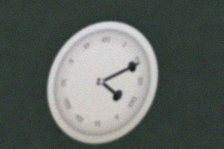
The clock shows 4 h 11 min
